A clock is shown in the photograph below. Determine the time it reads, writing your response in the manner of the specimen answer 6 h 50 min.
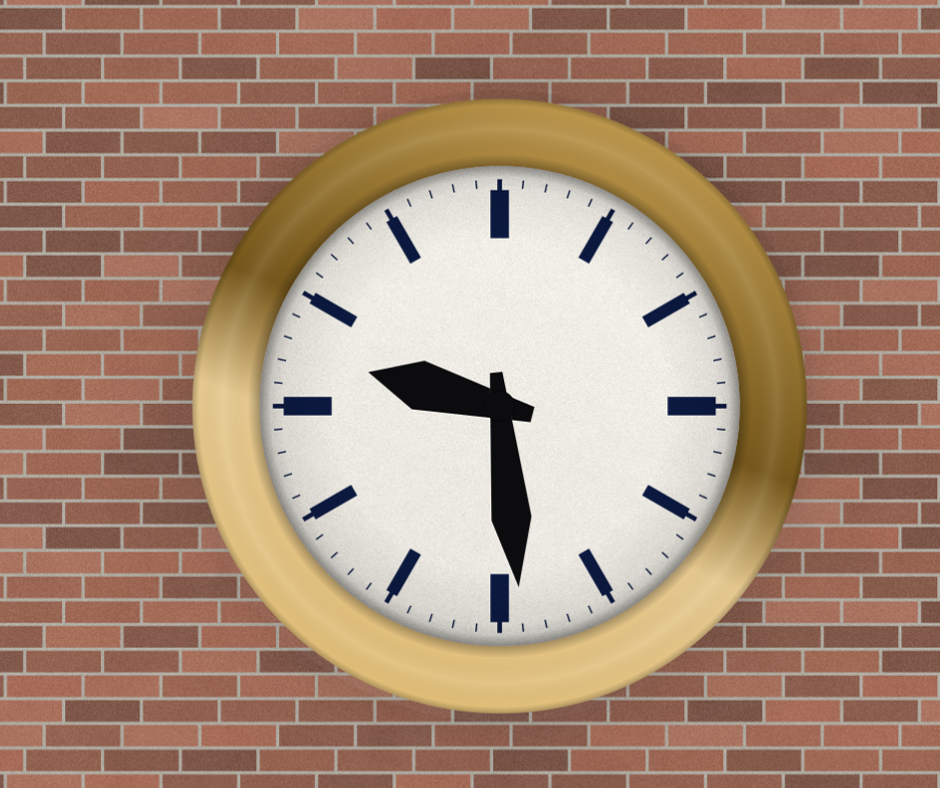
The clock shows 9 h 29 min
